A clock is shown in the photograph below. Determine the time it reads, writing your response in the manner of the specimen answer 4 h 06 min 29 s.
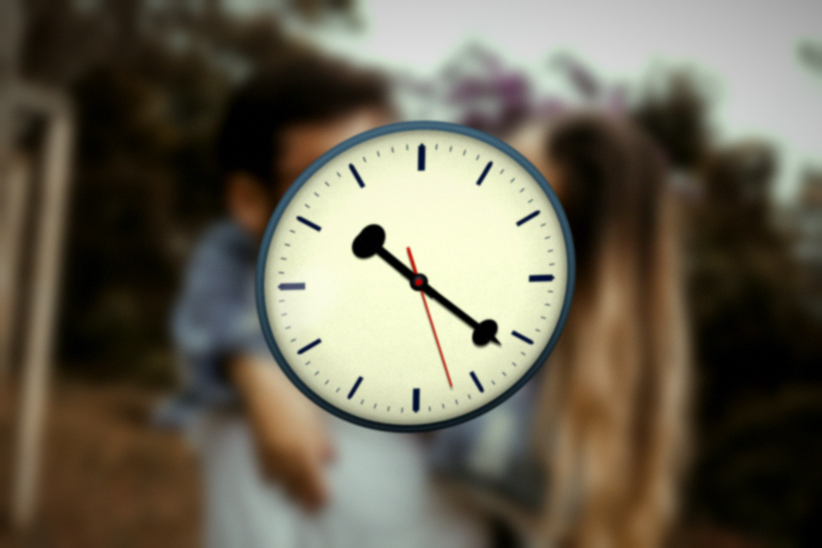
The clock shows 10 h 21 min 27 s
